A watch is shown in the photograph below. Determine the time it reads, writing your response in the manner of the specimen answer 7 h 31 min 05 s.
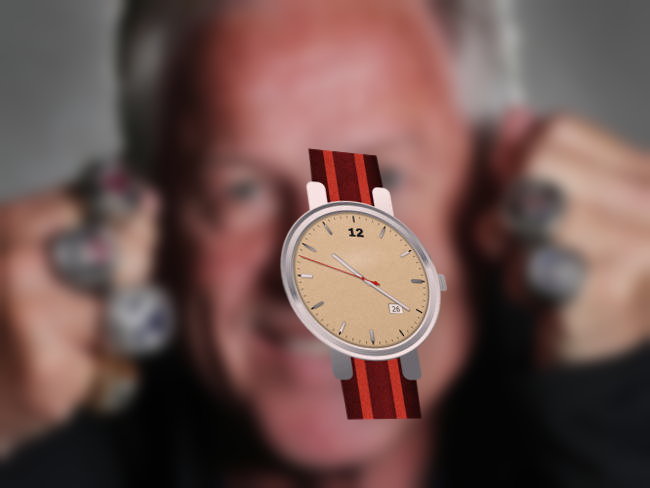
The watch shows 10 h 20 min 48 s
